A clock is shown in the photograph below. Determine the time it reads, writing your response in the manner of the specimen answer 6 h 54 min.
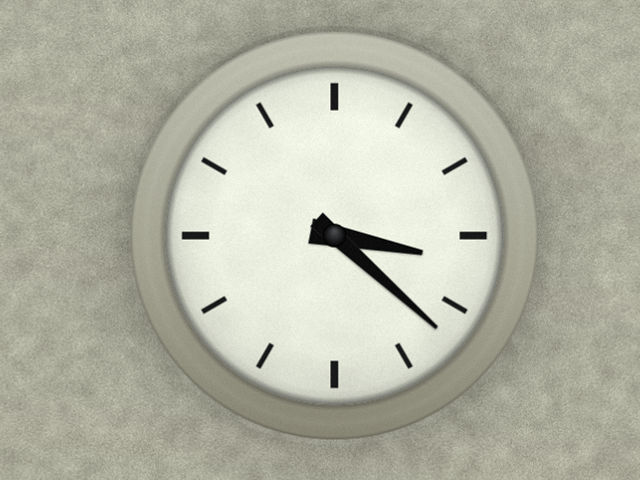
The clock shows 3 h 22 min
